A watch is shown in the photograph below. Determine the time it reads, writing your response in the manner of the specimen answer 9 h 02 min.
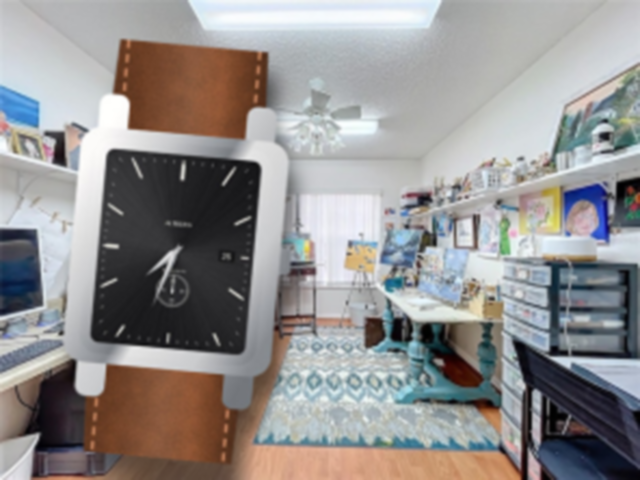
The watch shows 7 h 33 min
